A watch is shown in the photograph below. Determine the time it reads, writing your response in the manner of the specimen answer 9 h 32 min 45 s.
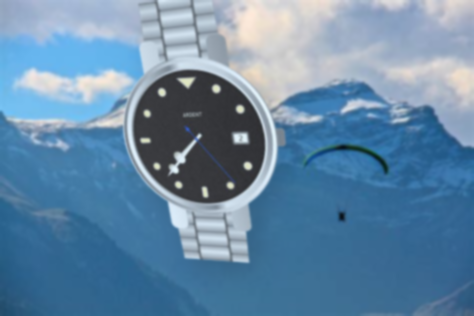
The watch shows 7 h 37 min 24 s
